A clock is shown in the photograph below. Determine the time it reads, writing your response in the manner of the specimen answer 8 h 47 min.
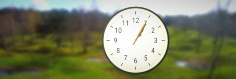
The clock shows 1 h 05 min
